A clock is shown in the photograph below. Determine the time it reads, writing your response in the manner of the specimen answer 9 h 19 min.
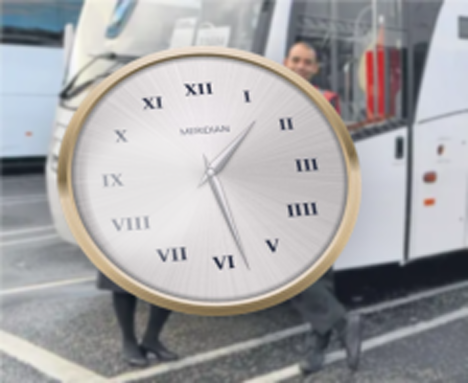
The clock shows 1 h 28 min
